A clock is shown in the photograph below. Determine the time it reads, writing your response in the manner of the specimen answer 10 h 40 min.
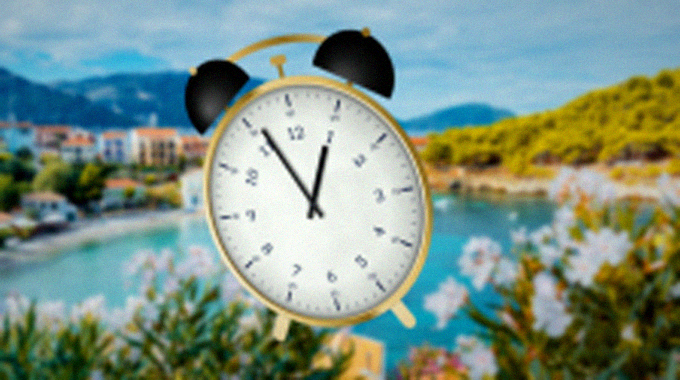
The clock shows 12 h 56 min
